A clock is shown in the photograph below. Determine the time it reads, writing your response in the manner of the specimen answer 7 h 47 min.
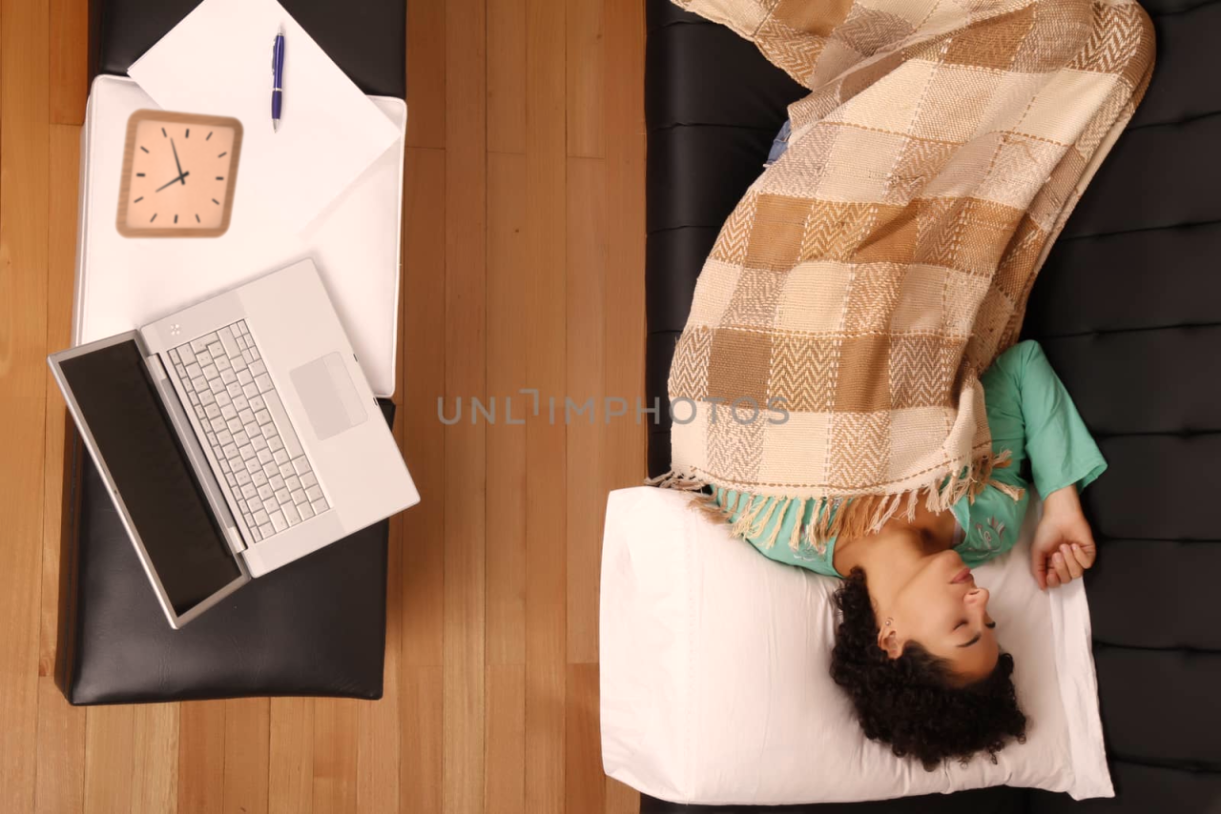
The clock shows 7 h 56 min
